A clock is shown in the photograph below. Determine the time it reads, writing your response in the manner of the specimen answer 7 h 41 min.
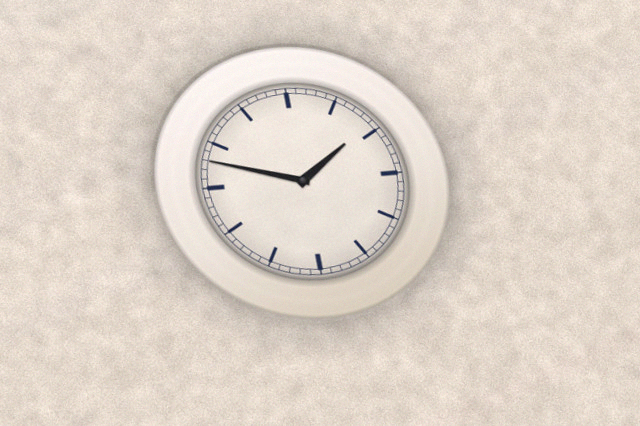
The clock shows 1 h 48 min
